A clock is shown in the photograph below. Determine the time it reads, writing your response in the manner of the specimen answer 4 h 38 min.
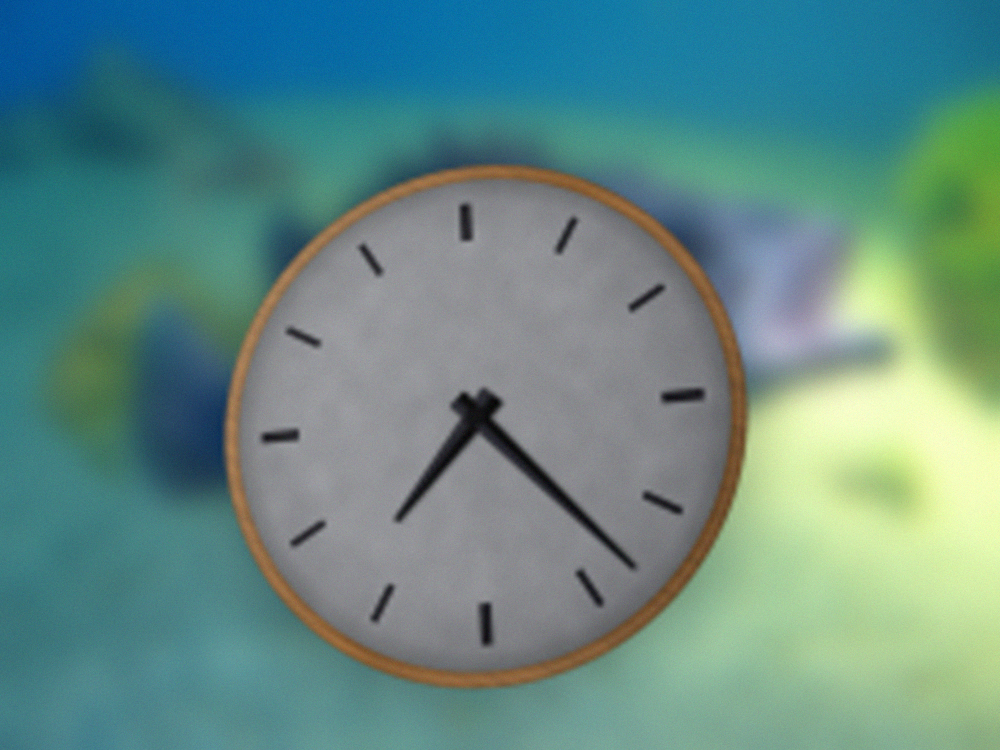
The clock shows 7 h 23 min
